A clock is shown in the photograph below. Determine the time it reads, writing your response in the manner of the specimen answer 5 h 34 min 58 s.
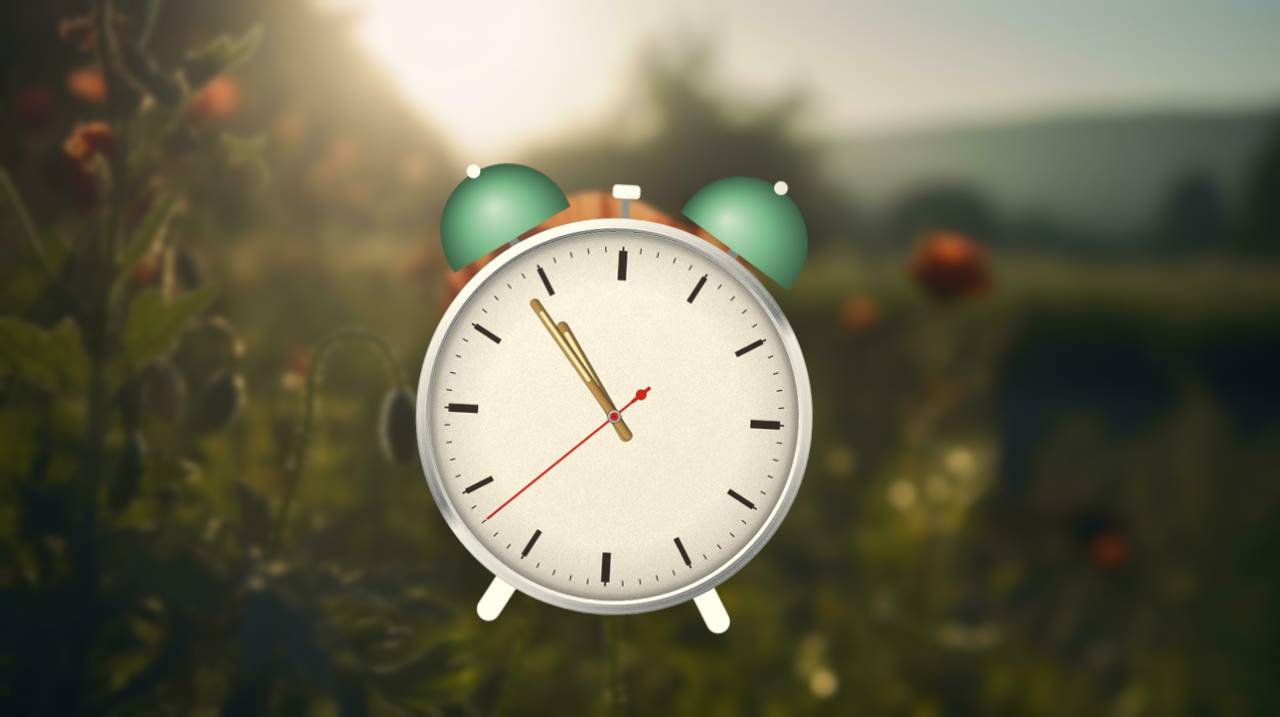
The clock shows 10 h 53 min 38 s
